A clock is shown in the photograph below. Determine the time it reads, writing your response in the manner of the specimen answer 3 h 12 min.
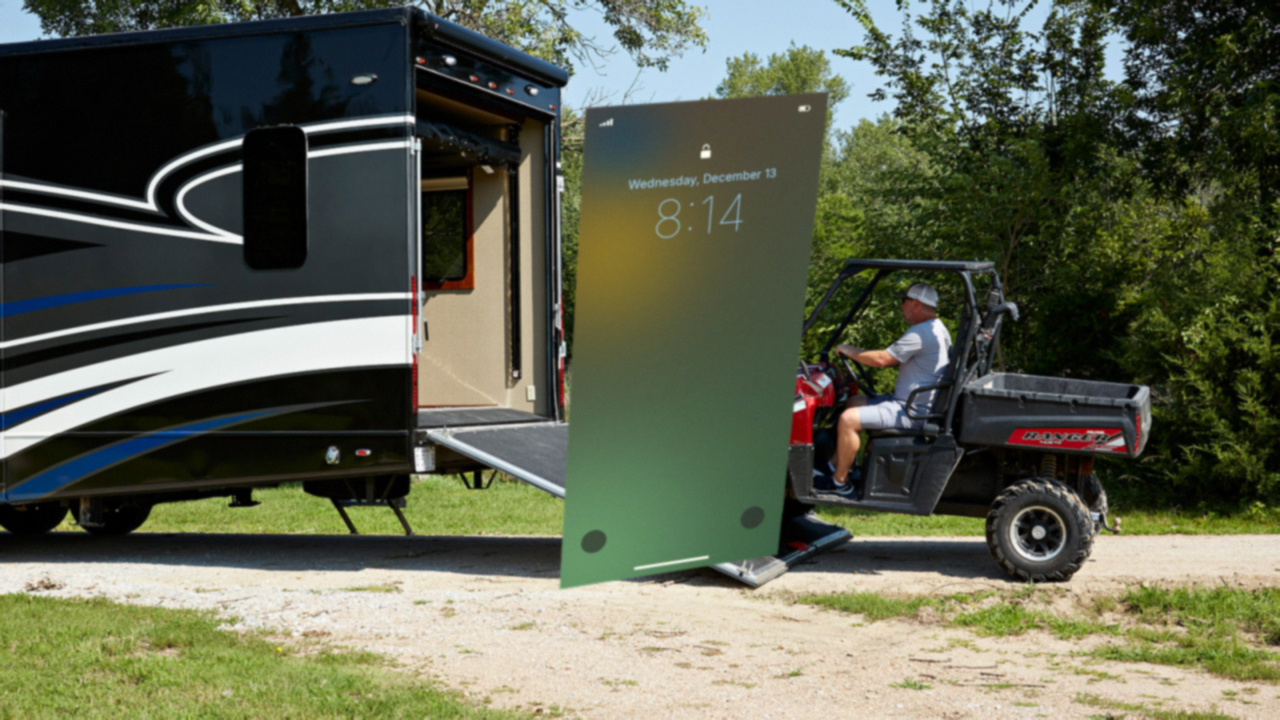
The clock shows 8 h 14 min
